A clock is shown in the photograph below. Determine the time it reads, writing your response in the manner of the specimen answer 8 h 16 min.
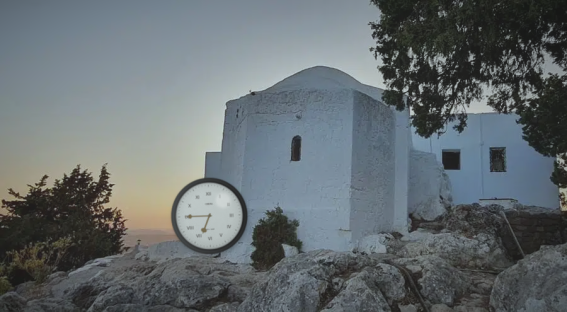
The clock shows 6 h 45 min
